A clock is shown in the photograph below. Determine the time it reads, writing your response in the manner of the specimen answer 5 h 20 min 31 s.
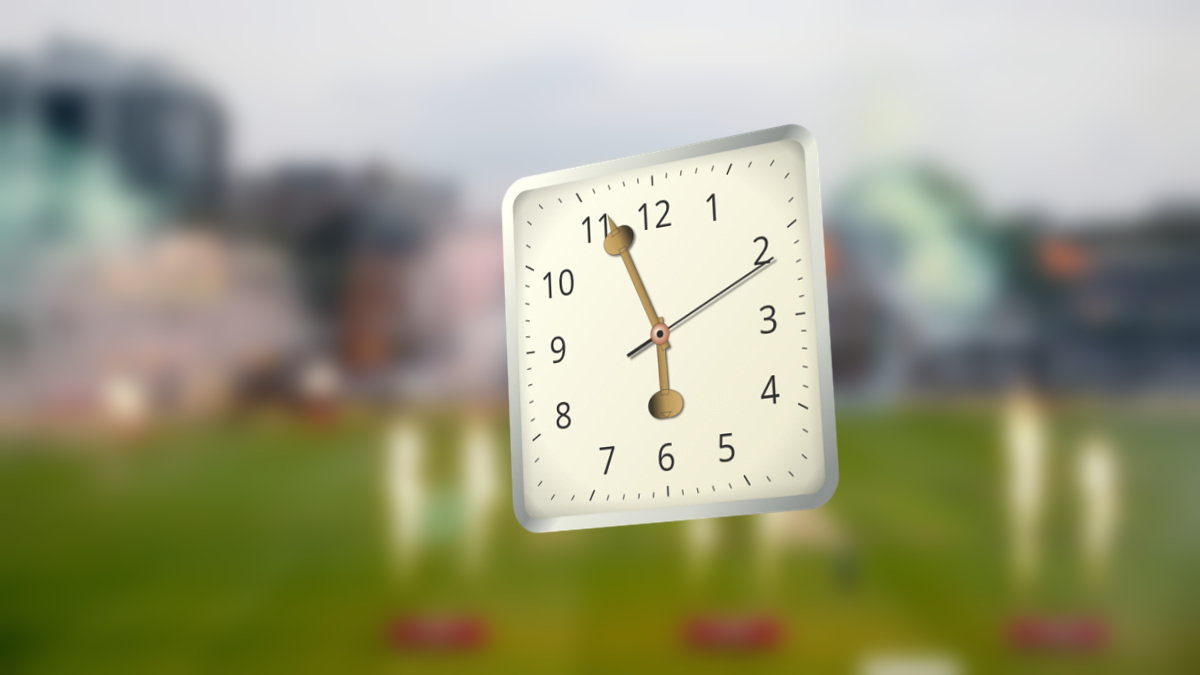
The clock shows 5 h 56 min 11 s
